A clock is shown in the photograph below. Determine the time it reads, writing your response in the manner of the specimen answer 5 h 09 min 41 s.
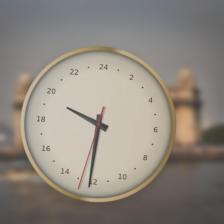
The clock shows 19 h 30 min 32 s
